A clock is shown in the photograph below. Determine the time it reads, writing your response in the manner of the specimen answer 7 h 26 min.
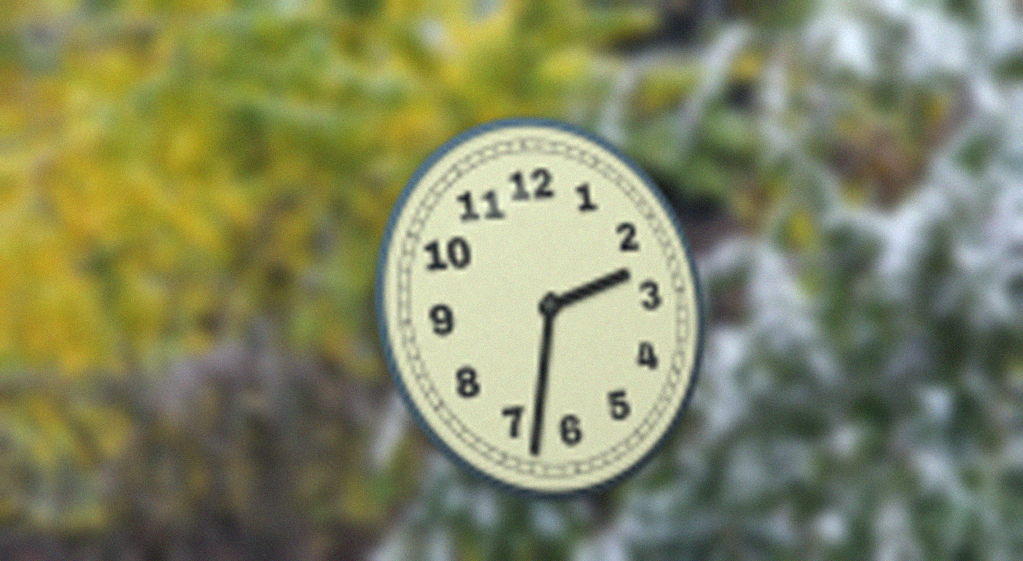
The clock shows 2 h 33 min
